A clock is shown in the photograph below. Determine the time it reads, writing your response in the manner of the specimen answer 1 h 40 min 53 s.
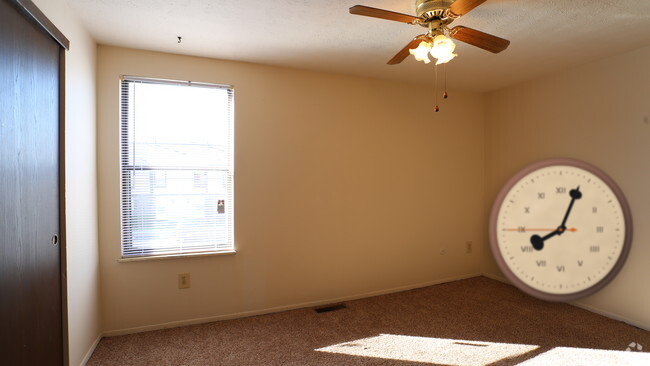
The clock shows 8 h 03 min 45 s
